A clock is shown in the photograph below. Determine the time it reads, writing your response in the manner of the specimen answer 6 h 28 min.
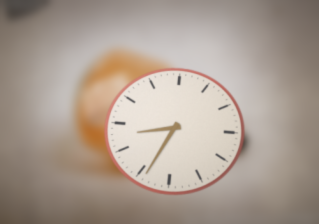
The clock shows 8 h 34 min
